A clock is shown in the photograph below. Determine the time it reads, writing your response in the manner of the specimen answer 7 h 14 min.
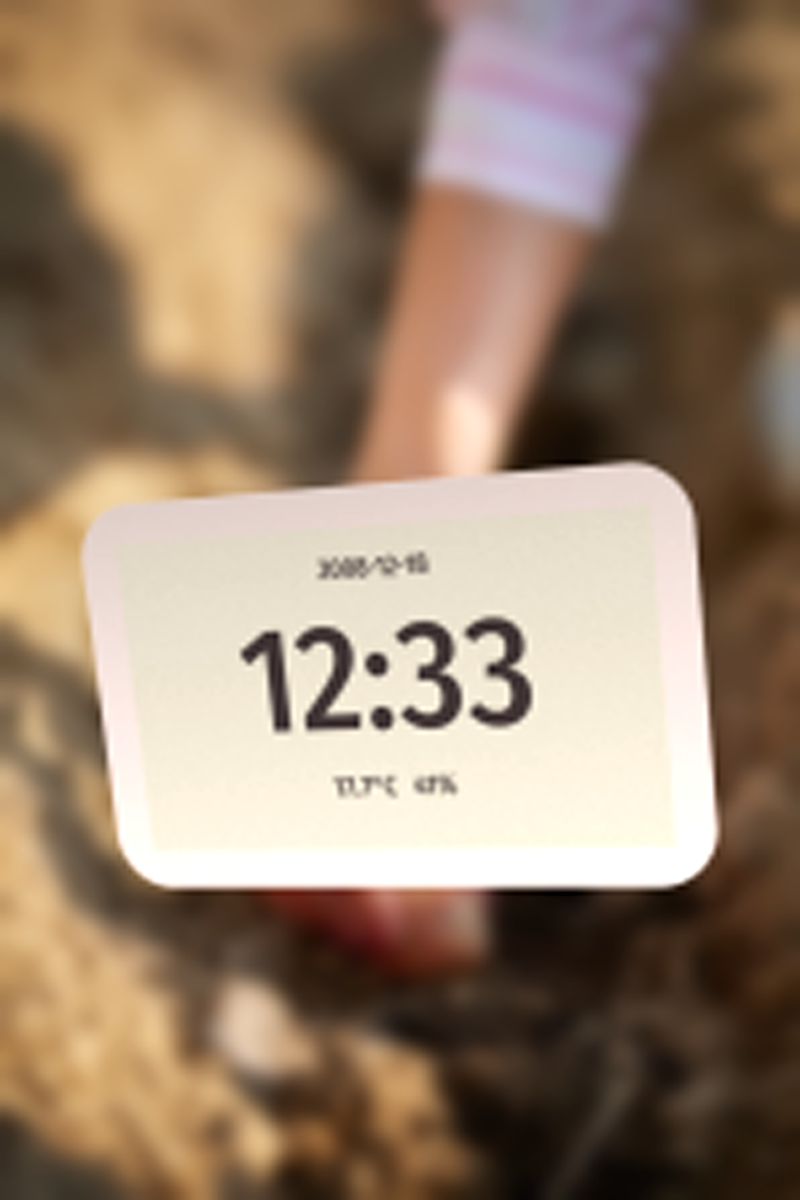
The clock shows 12 h 33 min
